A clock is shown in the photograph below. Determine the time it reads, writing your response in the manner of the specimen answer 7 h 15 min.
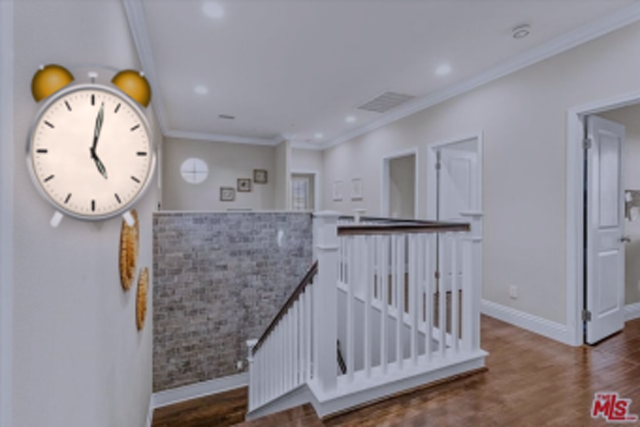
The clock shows 5 h 02 min
